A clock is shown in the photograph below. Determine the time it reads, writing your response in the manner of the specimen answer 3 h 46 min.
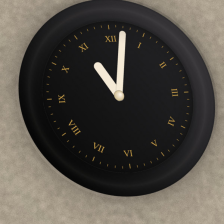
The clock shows 11 h 02 min
